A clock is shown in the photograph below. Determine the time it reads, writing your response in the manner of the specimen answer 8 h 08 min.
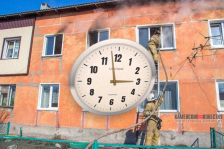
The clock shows 2 h 58 min
